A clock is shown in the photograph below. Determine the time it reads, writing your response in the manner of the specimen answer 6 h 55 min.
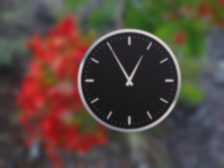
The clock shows 12 h 55 min
